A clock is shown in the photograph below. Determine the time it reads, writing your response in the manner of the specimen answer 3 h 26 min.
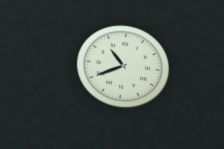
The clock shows 10 h 40 min
